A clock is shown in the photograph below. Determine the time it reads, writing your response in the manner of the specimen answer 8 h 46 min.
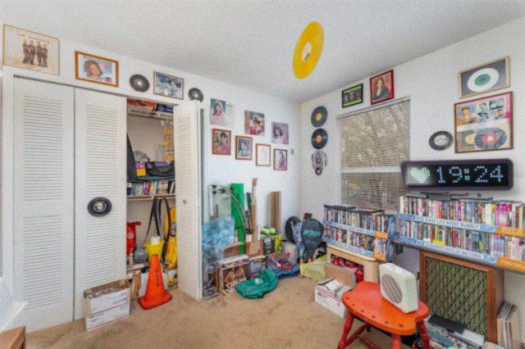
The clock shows 19 h 24 min
